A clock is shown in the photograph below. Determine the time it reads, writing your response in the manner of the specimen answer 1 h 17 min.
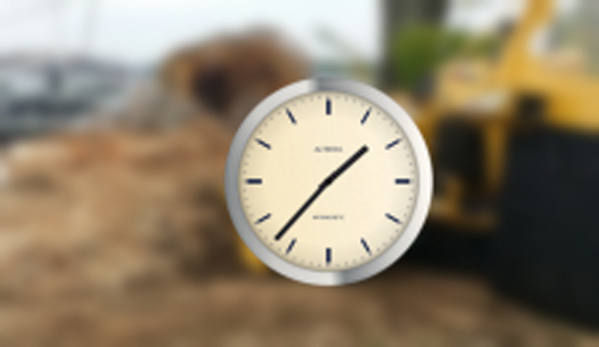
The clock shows 1 h 37 min
